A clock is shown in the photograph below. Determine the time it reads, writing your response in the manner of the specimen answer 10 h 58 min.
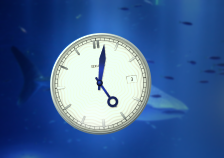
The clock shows 5 h 02 min
